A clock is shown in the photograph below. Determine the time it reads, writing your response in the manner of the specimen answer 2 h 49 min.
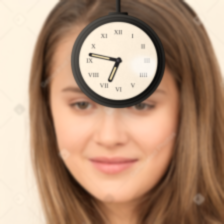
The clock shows 6 h 47 min
